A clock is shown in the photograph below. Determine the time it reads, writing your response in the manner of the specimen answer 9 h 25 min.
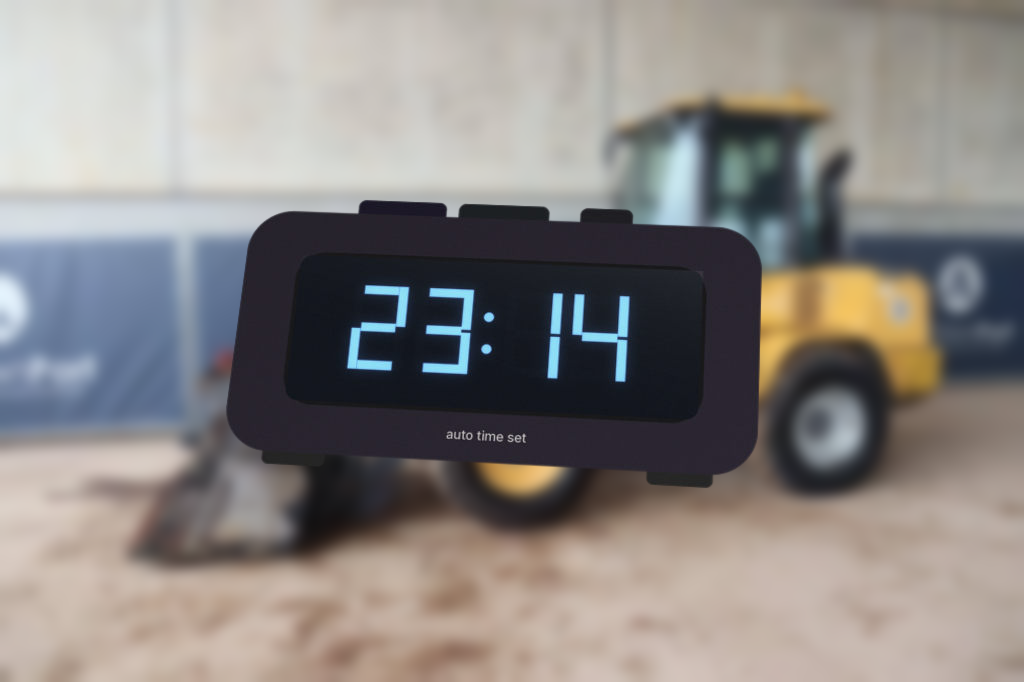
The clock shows 23 h 14 min
